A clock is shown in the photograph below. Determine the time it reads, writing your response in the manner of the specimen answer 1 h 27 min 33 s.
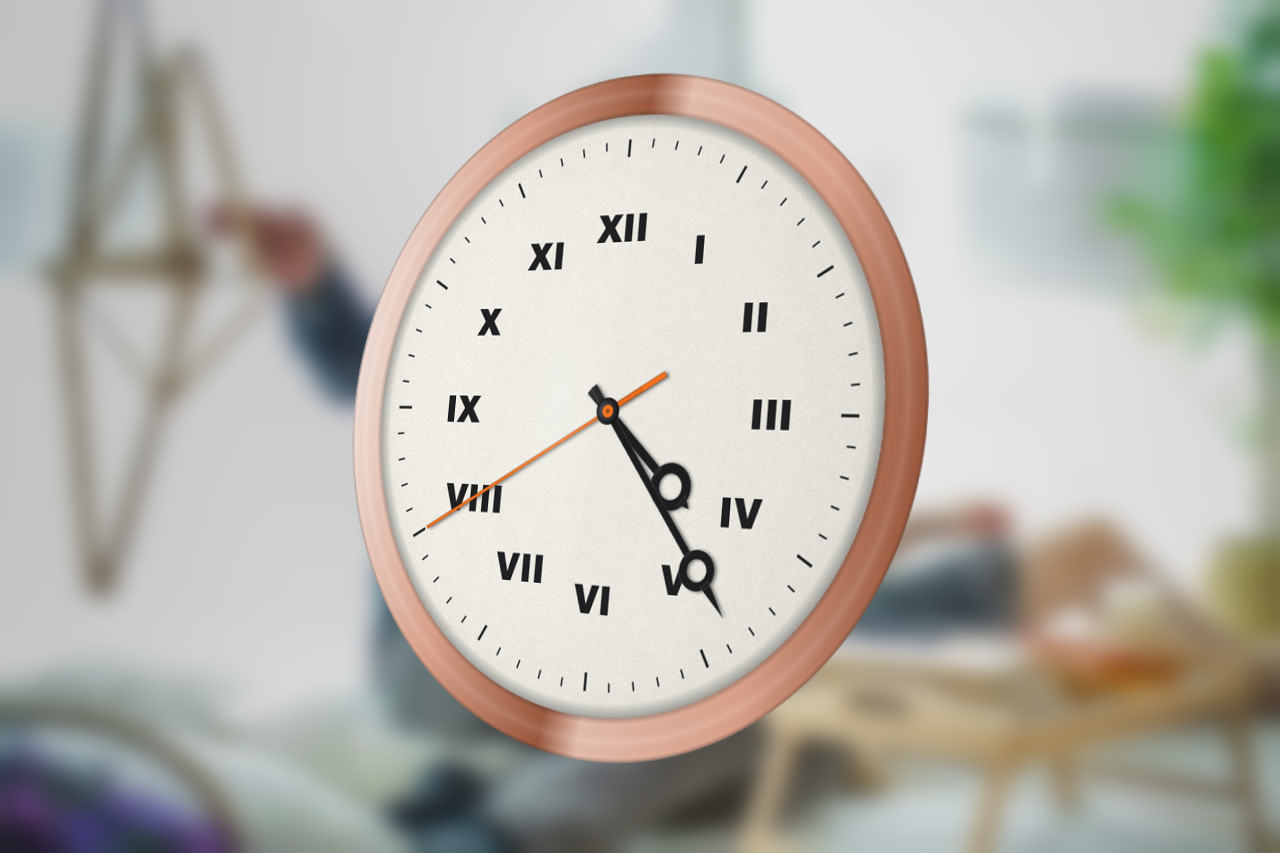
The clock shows 4 h 23 min 40 s
